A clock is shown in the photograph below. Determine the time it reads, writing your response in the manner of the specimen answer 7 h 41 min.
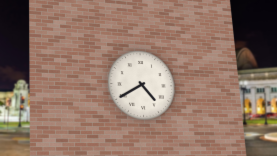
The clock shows 4 h 40 min
